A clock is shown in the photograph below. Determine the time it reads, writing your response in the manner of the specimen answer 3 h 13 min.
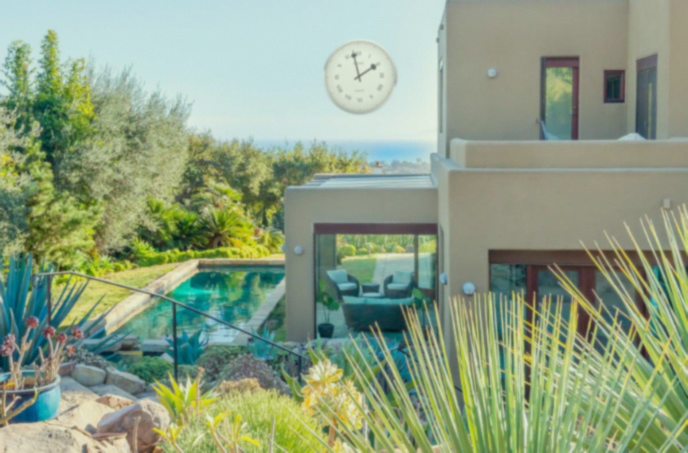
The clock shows 1 h 58 min
